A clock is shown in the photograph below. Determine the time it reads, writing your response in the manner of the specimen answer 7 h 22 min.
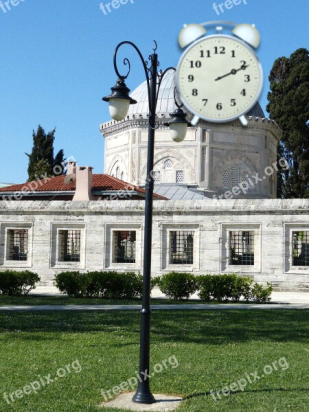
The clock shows 2 h 11 min
